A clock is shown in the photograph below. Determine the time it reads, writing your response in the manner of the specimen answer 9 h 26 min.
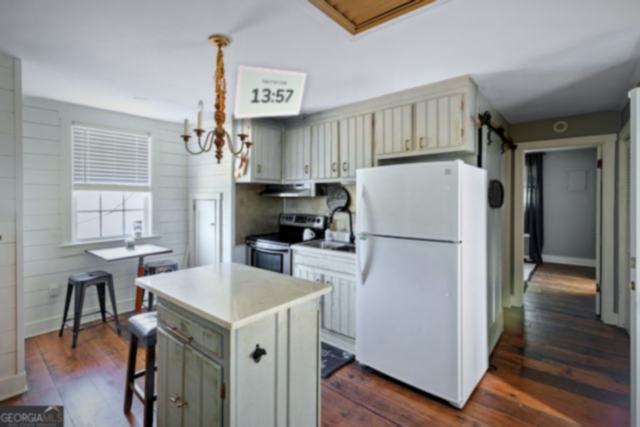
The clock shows 13 h 57 min
